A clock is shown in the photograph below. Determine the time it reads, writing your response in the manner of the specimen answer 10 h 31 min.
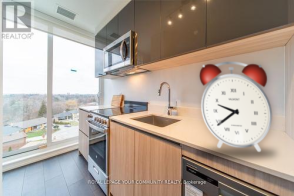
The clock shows 9 h 39 min
